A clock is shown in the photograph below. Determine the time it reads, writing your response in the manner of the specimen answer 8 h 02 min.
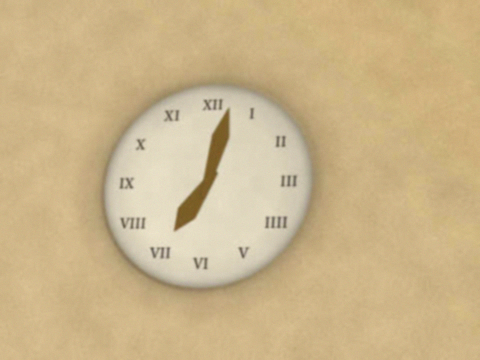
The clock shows 7 h 02 min
